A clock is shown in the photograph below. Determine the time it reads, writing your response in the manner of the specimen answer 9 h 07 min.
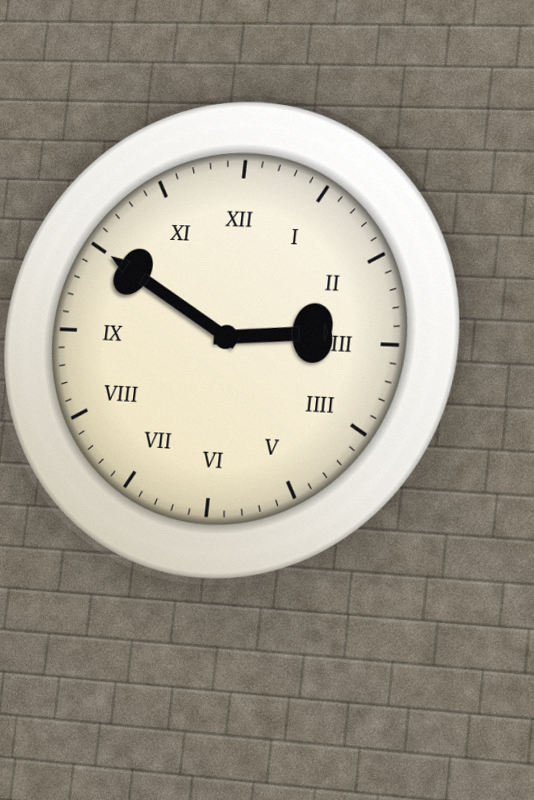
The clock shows 2 h 50 min
